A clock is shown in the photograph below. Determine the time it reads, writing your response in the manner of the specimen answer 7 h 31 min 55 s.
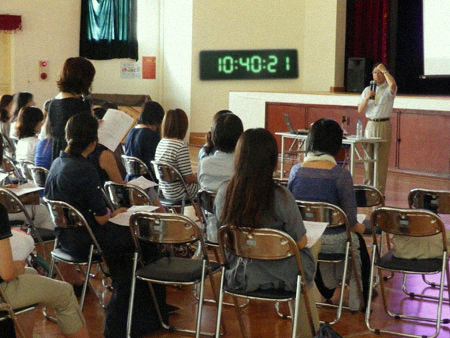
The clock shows 10 h 40 min 21 s
